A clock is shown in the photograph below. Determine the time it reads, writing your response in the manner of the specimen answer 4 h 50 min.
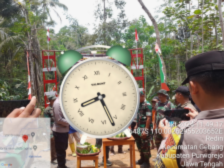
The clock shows 8 h 27 min
